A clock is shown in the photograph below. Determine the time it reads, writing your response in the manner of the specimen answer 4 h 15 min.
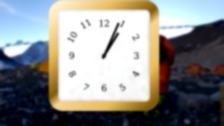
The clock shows 1 h 04 min
